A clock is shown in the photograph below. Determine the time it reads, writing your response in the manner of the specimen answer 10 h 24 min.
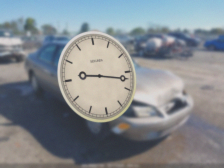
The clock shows 9 h 17 min
